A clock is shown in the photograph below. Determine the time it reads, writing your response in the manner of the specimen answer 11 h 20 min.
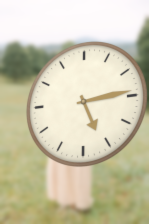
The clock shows 5 h 14 min
